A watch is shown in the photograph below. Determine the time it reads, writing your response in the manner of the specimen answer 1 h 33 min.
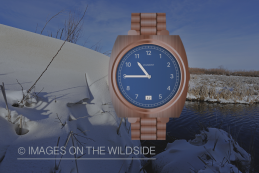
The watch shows 10 h 45 min
